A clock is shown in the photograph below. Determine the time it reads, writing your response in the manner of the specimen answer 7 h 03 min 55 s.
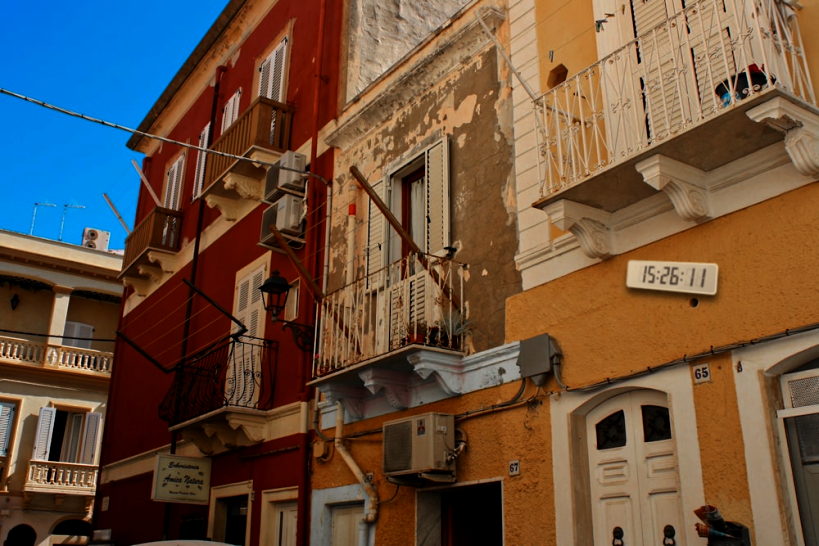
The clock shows 15 h 26 min 11 s
